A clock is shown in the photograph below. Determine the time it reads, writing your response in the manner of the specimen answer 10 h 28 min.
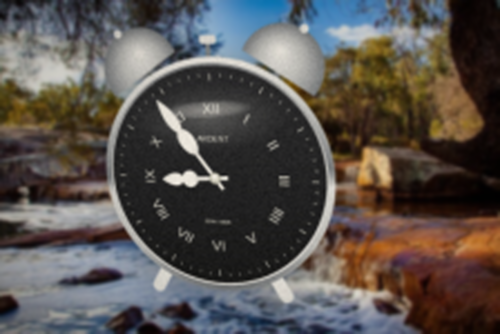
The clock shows 8 h 54 min
